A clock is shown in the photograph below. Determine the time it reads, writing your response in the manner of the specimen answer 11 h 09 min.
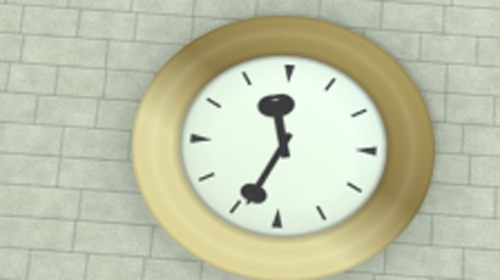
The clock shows 11 h 34 min
